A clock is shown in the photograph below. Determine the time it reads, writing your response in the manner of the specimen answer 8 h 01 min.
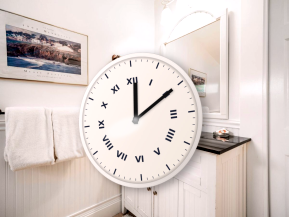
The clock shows 12 h 10 min
